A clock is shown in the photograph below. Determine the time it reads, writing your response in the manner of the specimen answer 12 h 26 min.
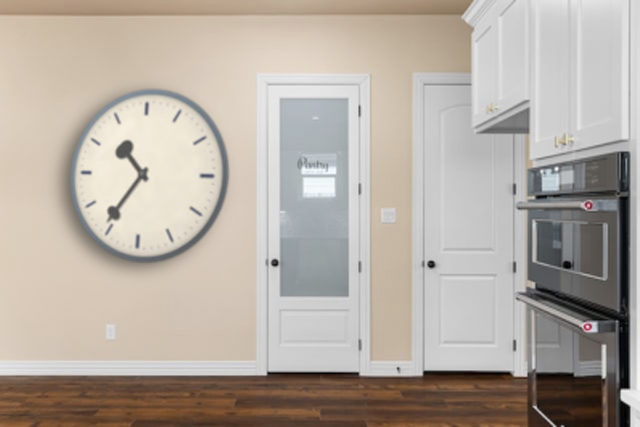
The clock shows 10 h 36 min
